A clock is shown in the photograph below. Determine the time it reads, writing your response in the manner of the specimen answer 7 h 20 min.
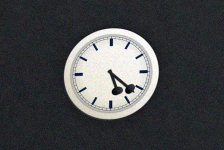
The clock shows 5 h 22 min
